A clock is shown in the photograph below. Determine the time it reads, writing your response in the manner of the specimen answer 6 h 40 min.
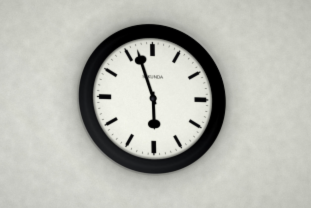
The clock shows 5 h 57 min
